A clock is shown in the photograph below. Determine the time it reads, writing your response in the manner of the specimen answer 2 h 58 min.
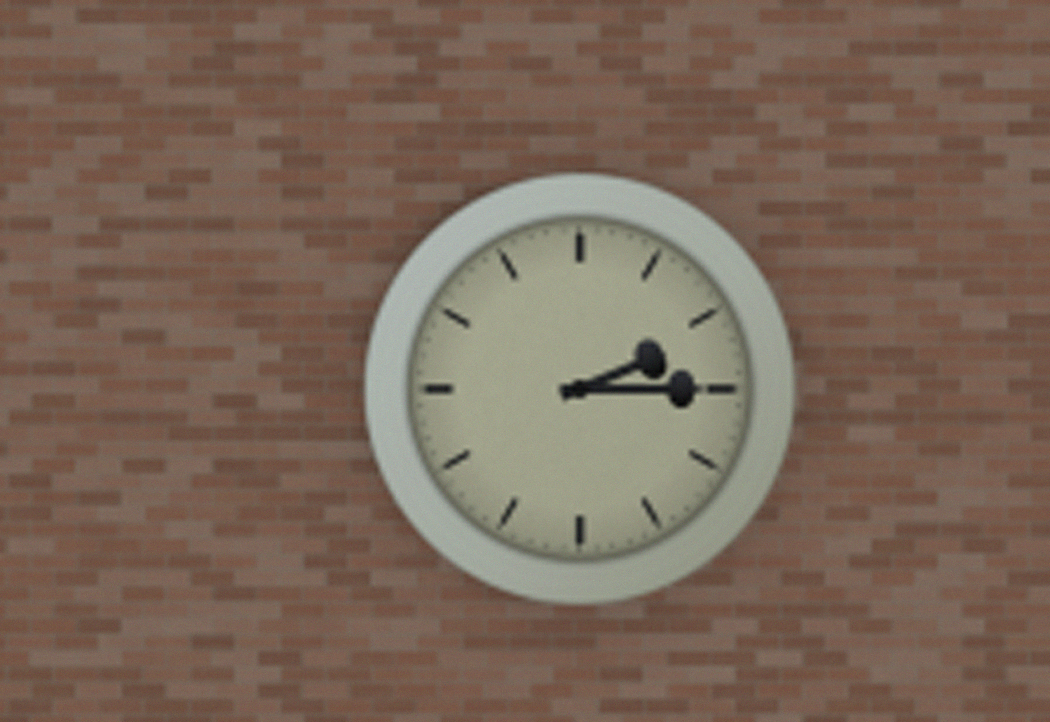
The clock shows 2 h 15 min
